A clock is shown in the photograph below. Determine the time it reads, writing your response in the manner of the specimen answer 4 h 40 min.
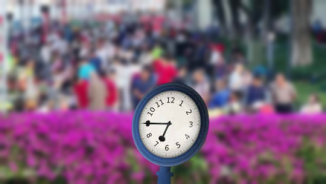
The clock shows 6 h 45 min
